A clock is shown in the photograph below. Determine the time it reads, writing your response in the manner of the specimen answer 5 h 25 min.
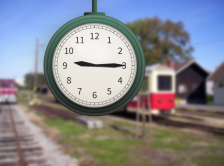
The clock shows 9 h 15 min
